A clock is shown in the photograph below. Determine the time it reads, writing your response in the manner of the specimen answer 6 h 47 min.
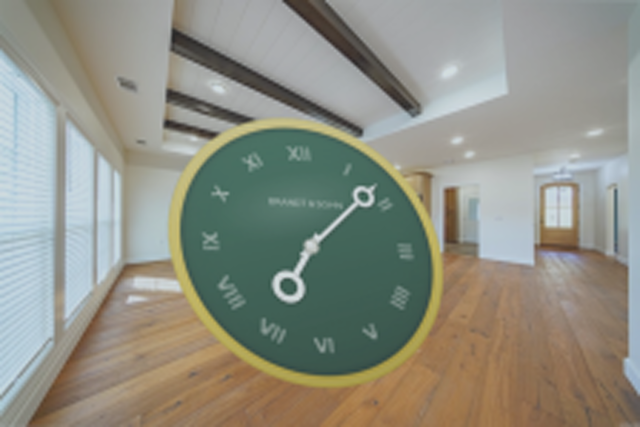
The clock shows 7 h 08 min
